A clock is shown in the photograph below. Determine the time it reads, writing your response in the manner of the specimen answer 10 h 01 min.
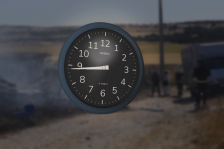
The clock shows 8 h 44 min
